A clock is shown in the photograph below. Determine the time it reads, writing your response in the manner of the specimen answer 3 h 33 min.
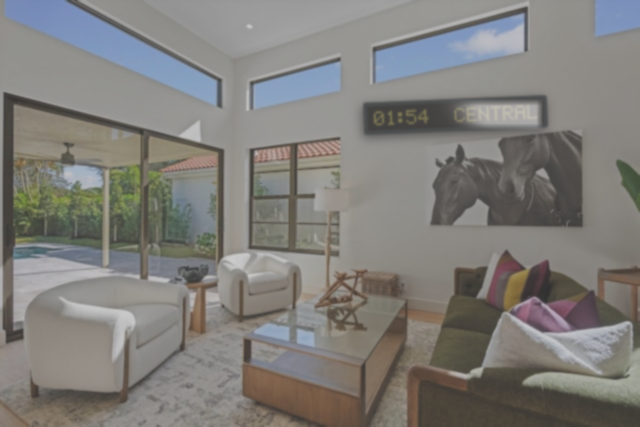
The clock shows 1 h 54 min
